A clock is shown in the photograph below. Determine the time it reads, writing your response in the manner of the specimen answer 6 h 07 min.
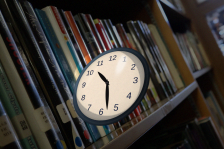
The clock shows 10 h 28 min
